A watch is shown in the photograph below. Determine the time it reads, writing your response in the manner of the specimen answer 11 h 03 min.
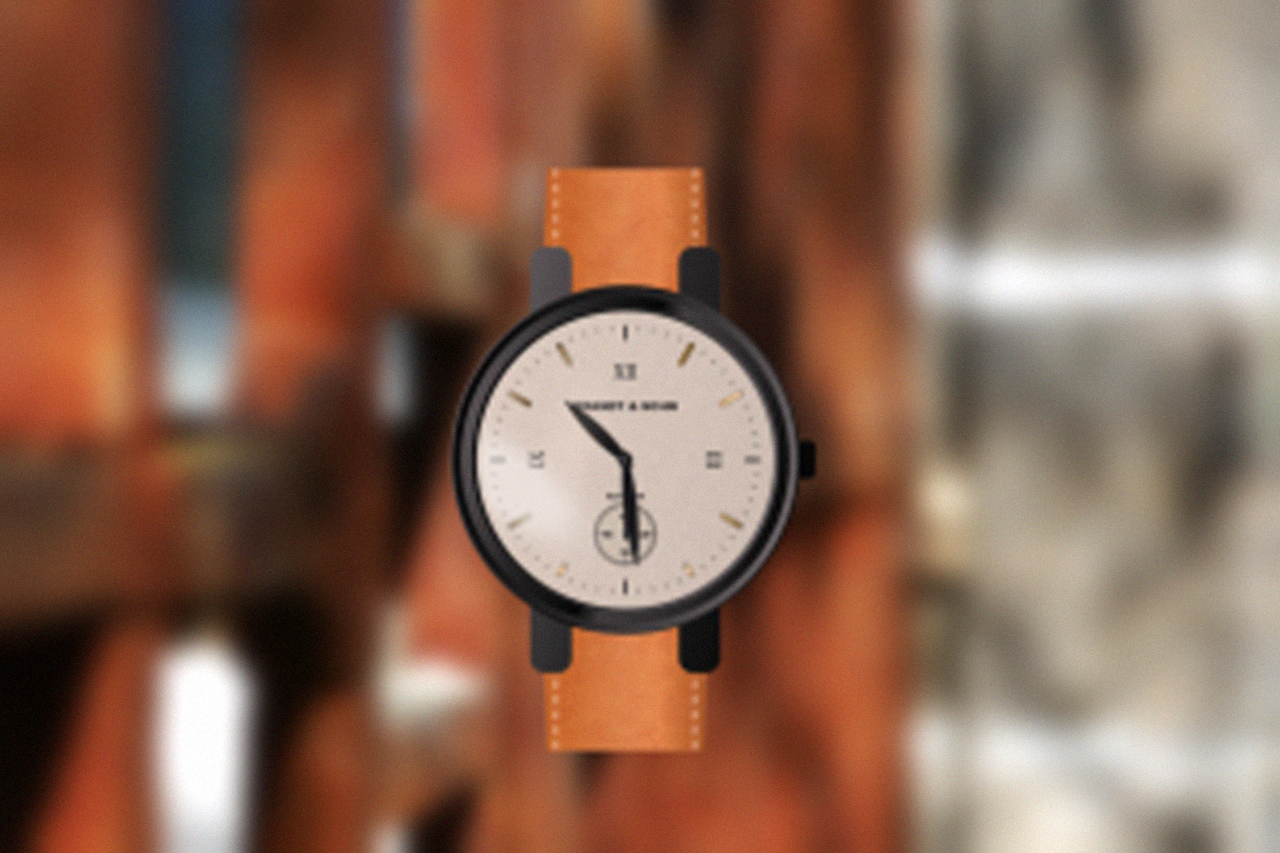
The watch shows 10 h 29 min
